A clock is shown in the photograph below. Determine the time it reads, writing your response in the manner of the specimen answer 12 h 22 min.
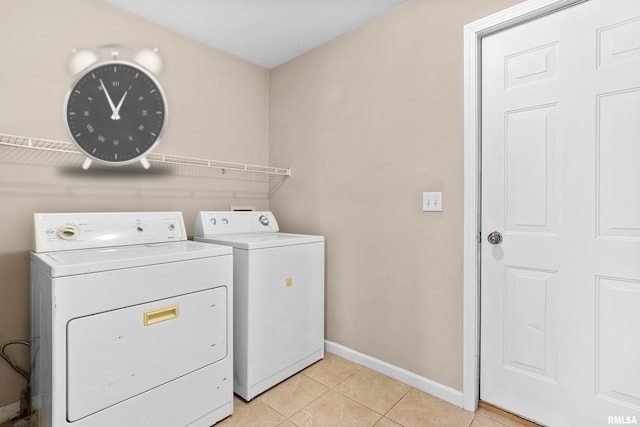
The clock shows 12 h 56 min
